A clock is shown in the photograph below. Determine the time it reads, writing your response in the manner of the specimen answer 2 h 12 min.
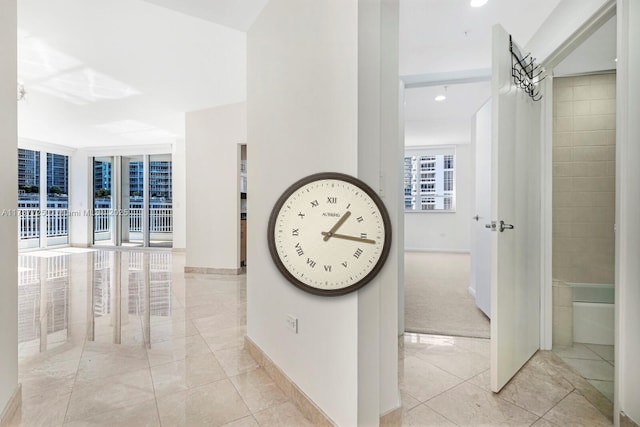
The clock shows 1 h 16 min
